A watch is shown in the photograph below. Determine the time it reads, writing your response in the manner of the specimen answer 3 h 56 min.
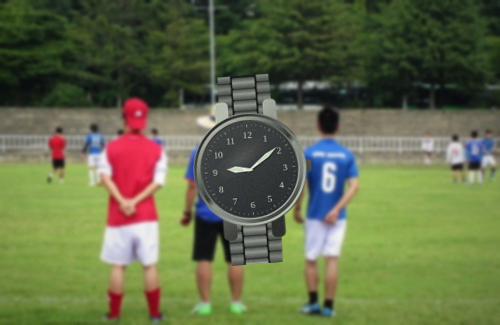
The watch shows 9 h 09 min
